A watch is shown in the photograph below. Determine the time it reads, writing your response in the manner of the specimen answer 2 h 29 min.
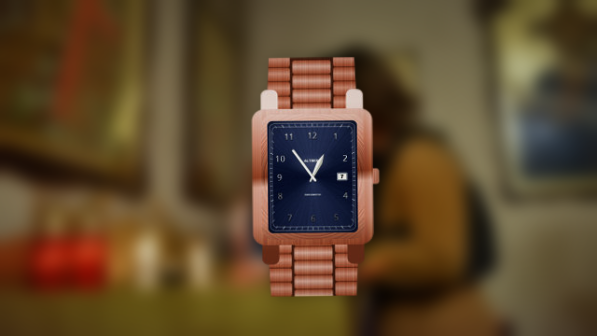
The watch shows 12 h 54 min
